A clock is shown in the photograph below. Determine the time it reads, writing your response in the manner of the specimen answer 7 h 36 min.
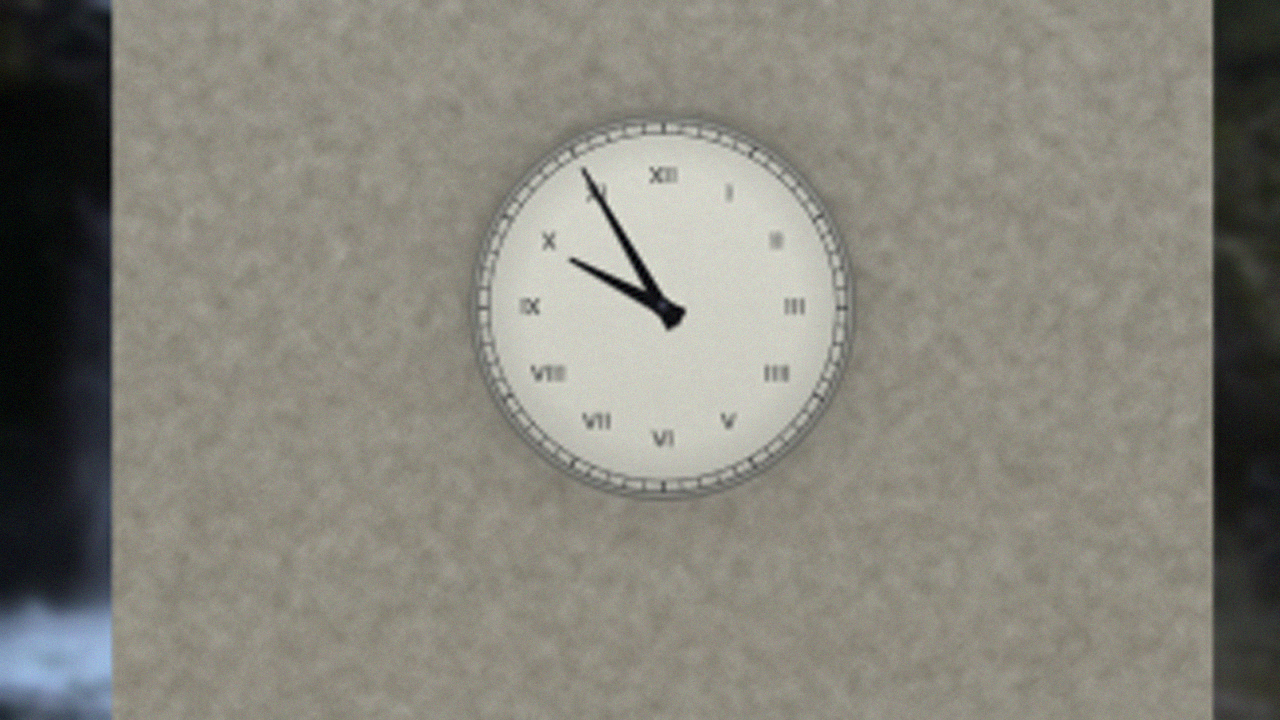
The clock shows 9 h 55 min
